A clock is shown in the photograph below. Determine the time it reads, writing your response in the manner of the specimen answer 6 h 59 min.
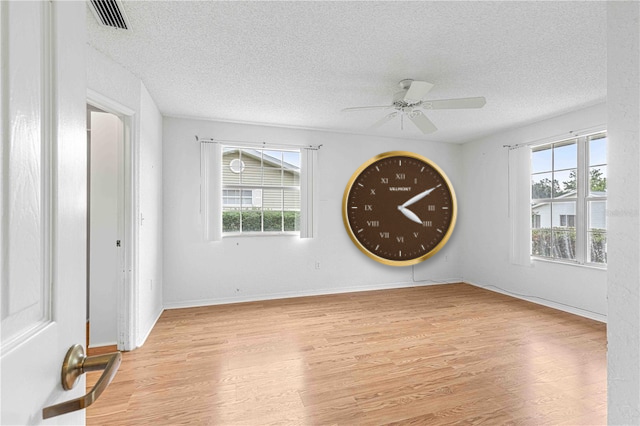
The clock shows 4 h 10 min
